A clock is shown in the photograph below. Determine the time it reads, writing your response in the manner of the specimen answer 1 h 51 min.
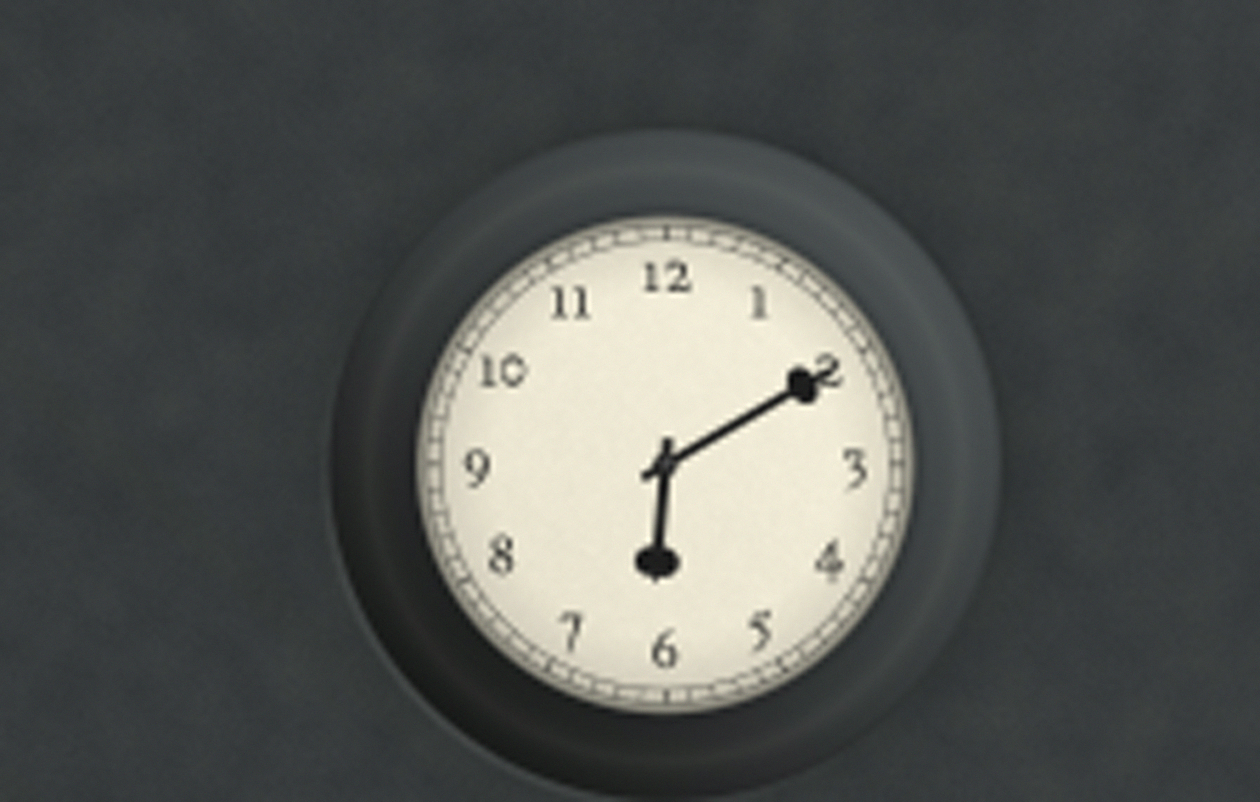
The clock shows 6 h 10 min
